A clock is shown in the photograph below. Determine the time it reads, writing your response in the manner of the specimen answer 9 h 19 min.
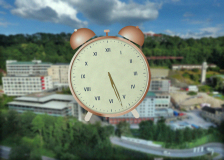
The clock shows 5 h 27 min
